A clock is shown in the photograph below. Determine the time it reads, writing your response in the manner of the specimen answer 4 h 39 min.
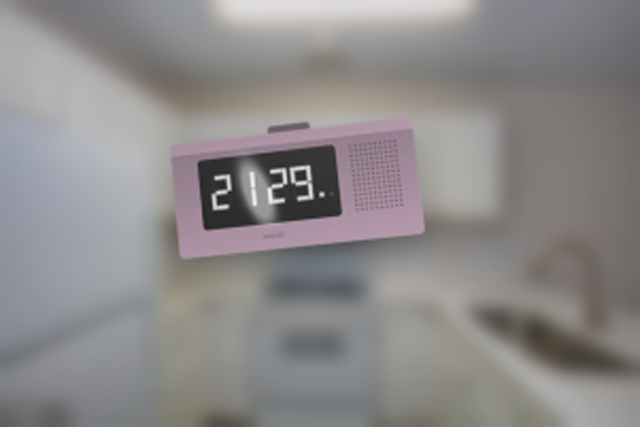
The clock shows 21 h 29 min
